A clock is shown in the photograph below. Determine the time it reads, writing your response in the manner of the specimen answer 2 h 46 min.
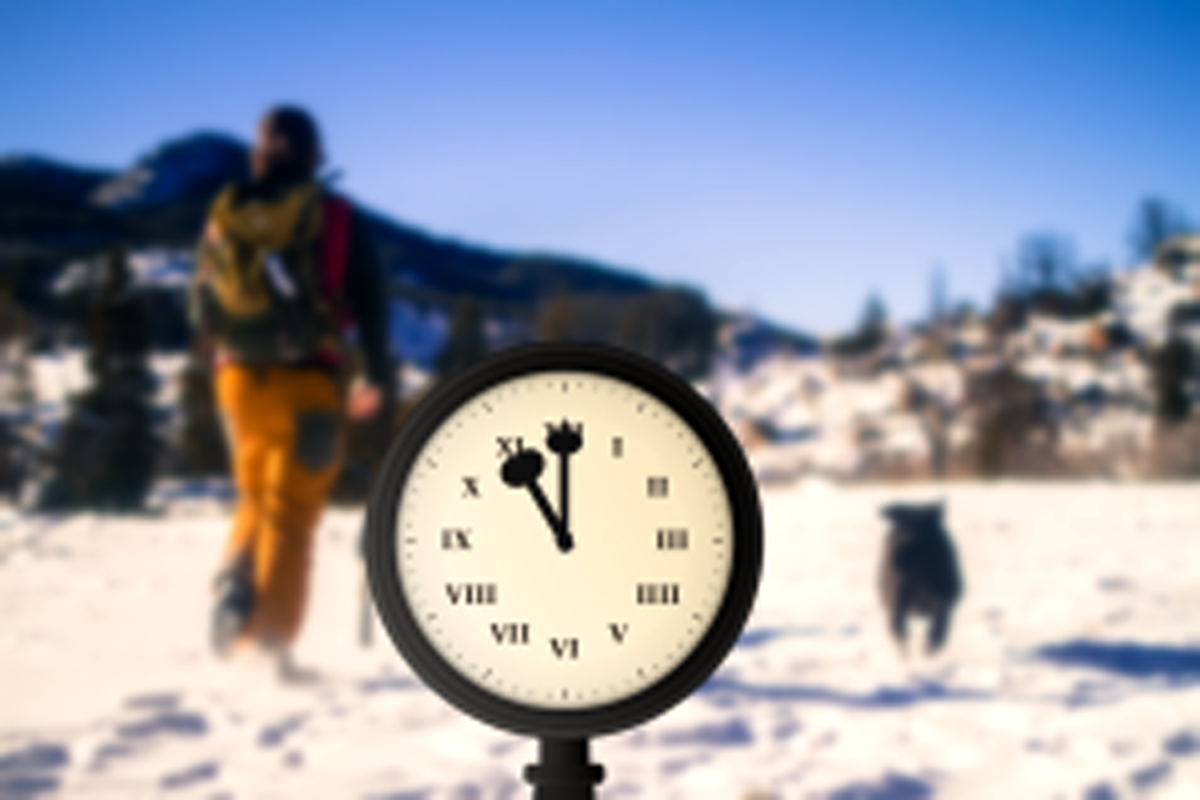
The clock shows 11 h 00 min
